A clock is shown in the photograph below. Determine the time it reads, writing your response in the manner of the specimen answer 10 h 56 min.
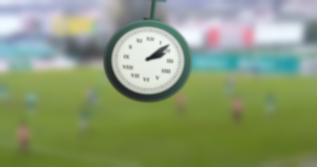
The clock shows 2 h 08 min
